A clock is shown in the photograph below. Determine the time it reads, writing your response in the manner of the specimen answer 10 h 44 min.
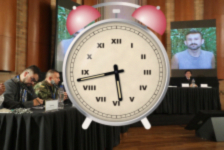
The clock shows 5 h 43 min
